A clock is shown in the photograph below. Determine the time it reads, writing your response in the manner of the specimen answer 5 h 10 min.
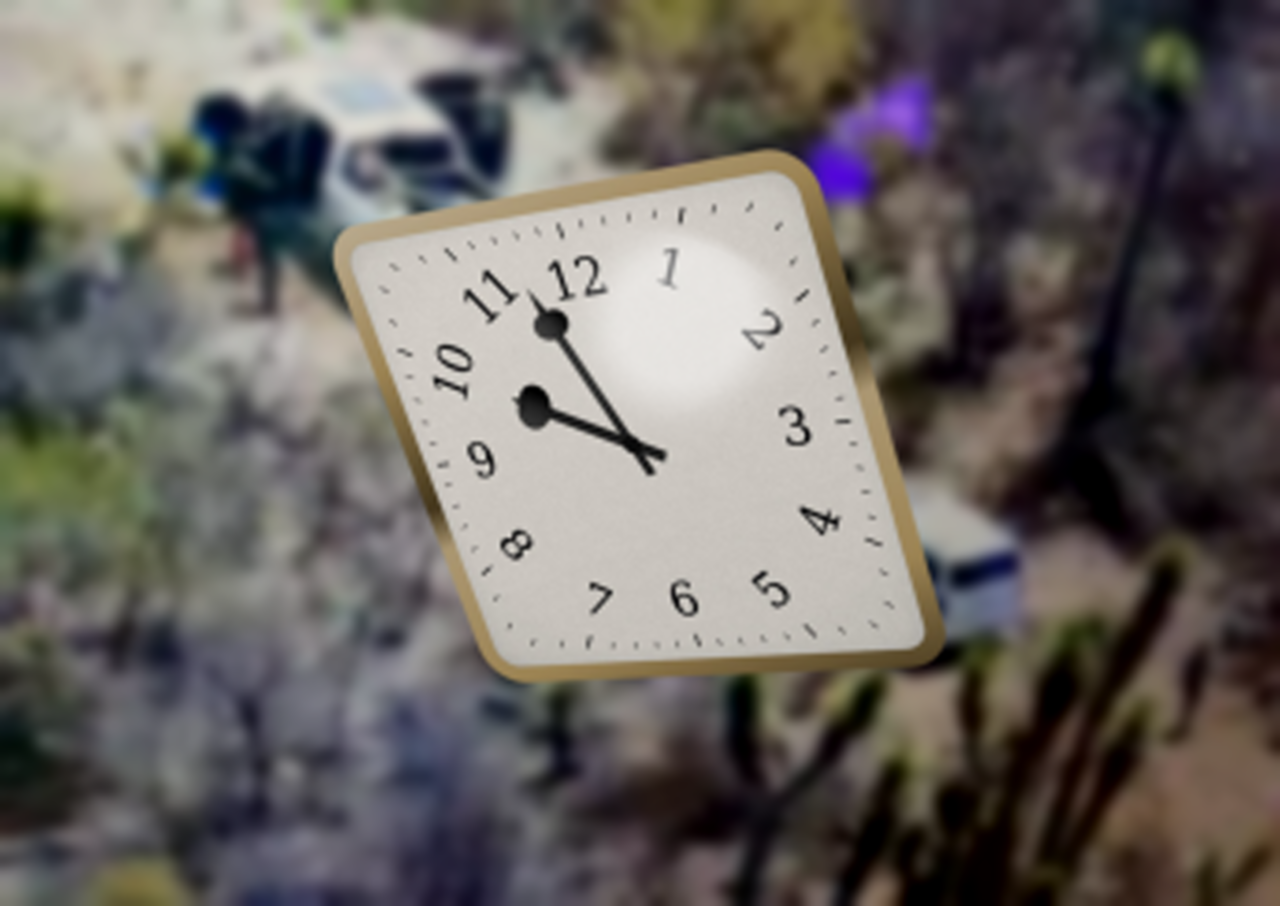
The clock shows 9 h 57 min
